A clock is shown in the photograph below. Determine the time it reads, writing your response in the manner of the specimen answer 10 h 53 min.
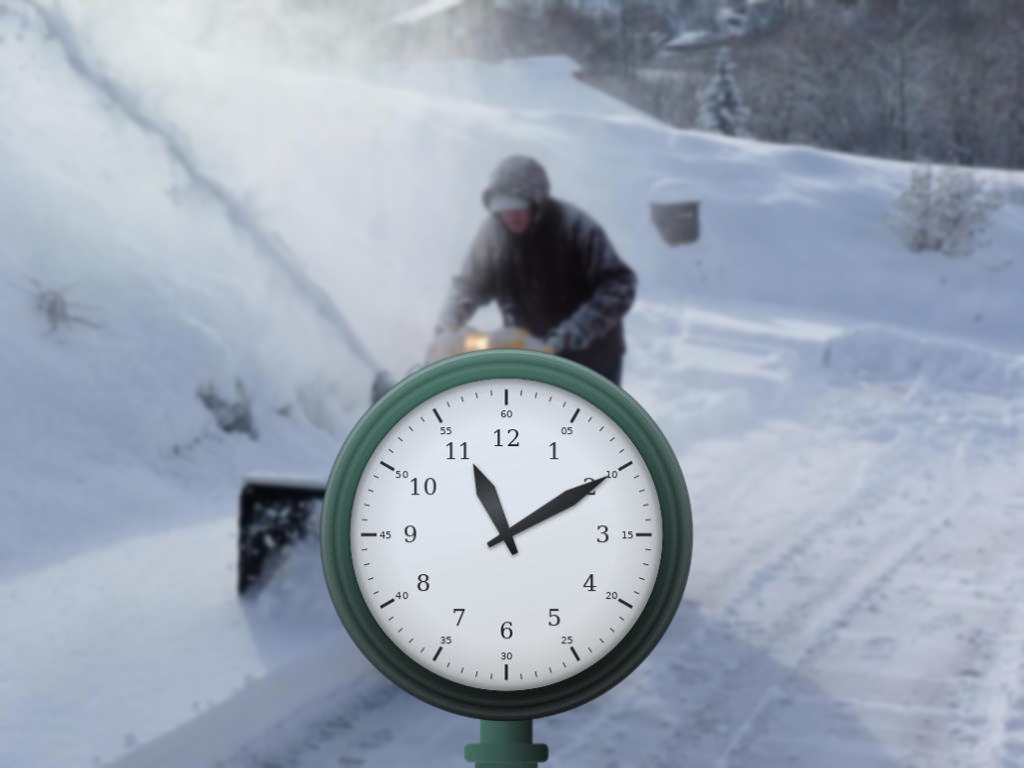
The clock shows 11 h 10 min
